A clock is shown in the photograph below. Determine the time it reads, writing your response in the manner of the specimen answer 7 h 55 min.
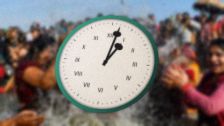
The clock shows 1 h 02 min
